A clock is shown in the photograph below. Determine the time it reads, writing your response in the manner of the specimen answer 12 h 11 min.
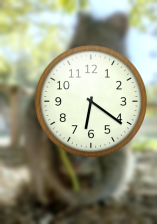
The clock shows 6 h 21 min
